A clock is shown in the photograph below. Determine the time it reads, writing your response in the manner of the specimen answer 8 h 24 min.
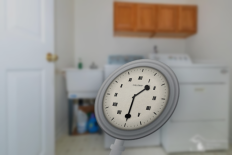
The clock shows 1 h 30 min
